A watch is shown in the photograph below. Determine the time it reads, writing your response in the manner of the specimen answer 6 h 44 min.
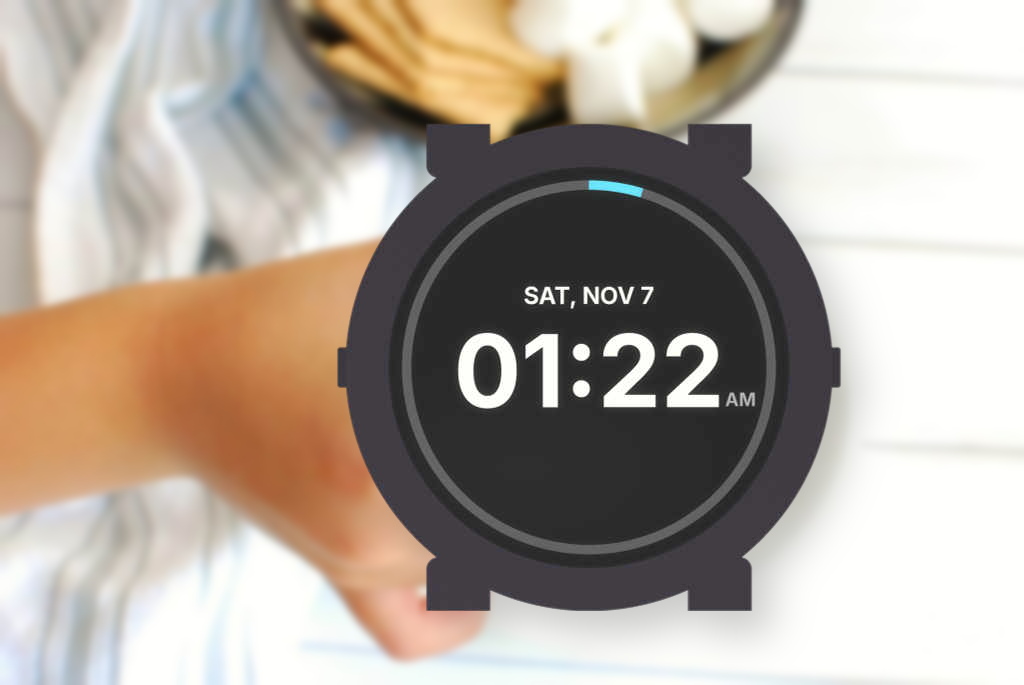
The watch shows 1 h 22 min
